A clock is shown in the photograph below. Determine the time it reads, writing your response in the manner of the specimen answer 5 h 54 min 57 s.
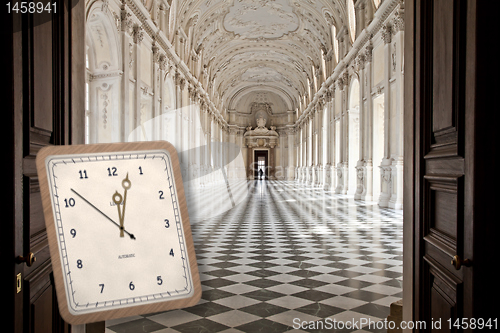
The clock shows 12 h 02 min 52 s
